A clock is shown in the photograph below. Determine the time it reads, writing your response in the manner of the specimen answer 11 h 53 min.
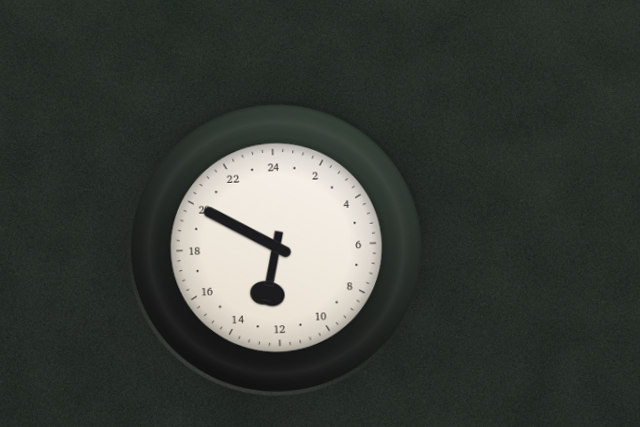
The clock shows 12 h 50 min
